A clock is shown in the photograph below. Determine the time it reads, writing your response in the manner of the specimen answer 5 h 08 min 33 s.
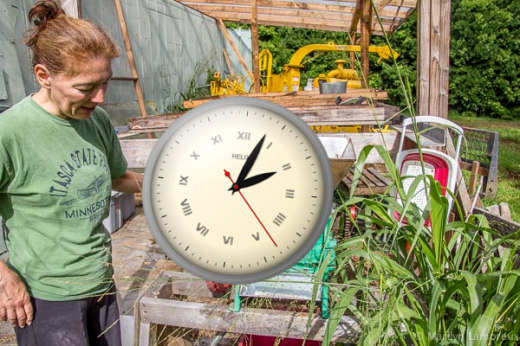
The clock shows 2 h 03 min 23 s
